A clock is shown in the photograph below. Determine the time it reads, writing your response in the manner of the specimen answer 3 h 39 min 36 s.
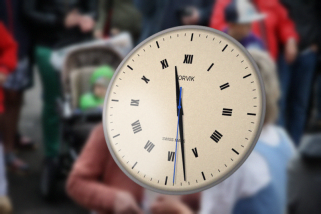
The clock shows 11 h 27 min 29 s
